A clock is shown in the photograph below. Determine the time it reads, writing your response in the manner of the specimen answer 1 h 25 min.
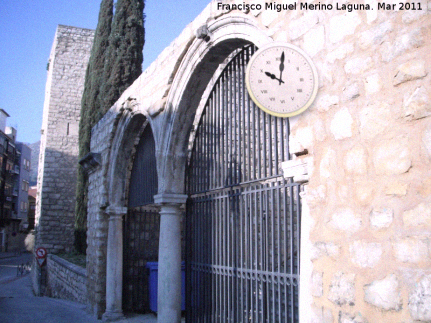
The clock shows 10 h 02 min
